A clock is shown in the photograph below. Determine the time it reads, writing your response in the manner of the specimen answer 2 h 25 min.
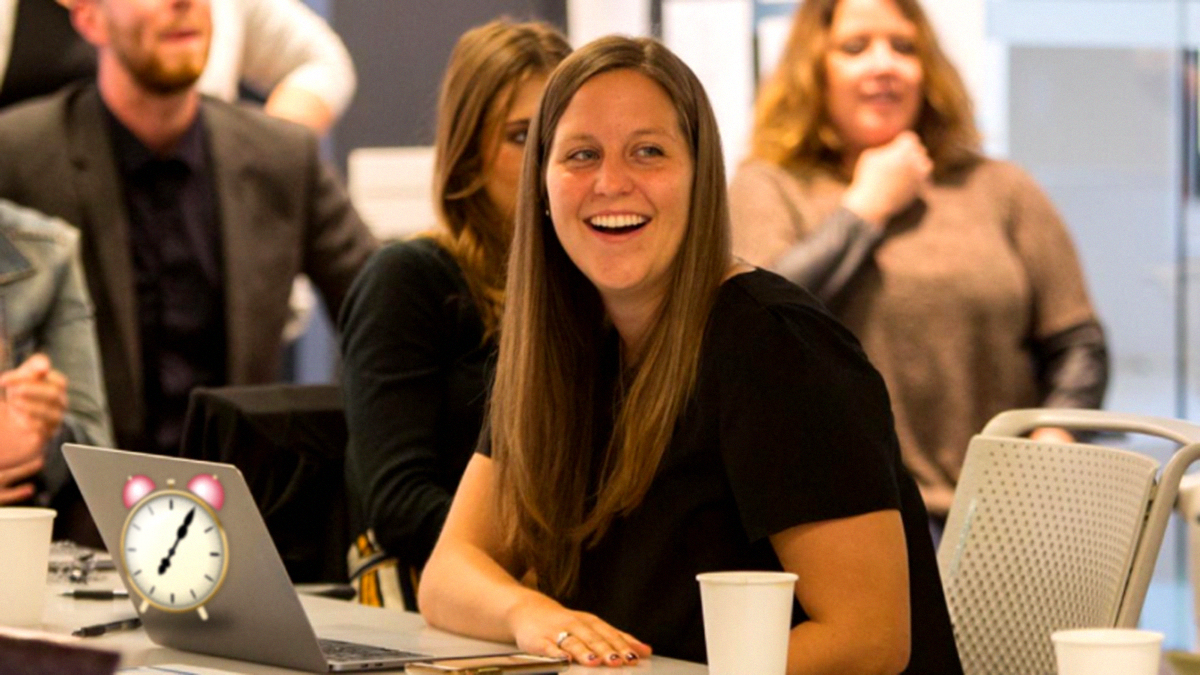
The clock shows 7 h 05 min
